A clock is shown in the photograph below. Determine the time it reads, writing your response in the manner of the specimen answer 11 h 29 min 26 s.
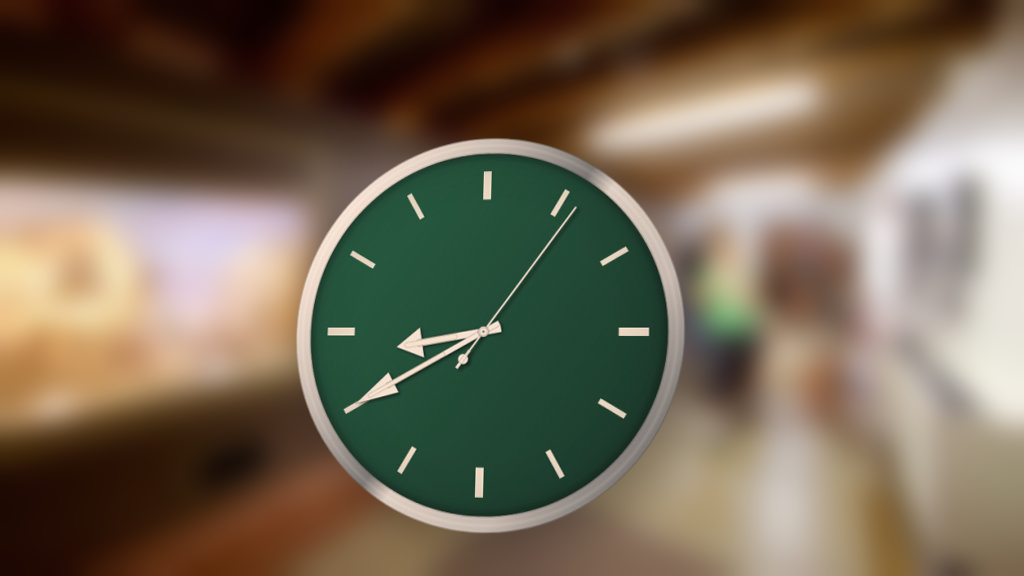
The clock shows 8 h 40 min 06 s
